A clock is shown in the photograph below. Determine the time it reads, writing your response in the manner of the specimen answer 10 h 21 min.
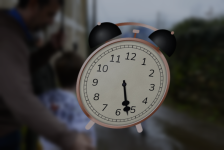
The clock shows 5 h 27 min
